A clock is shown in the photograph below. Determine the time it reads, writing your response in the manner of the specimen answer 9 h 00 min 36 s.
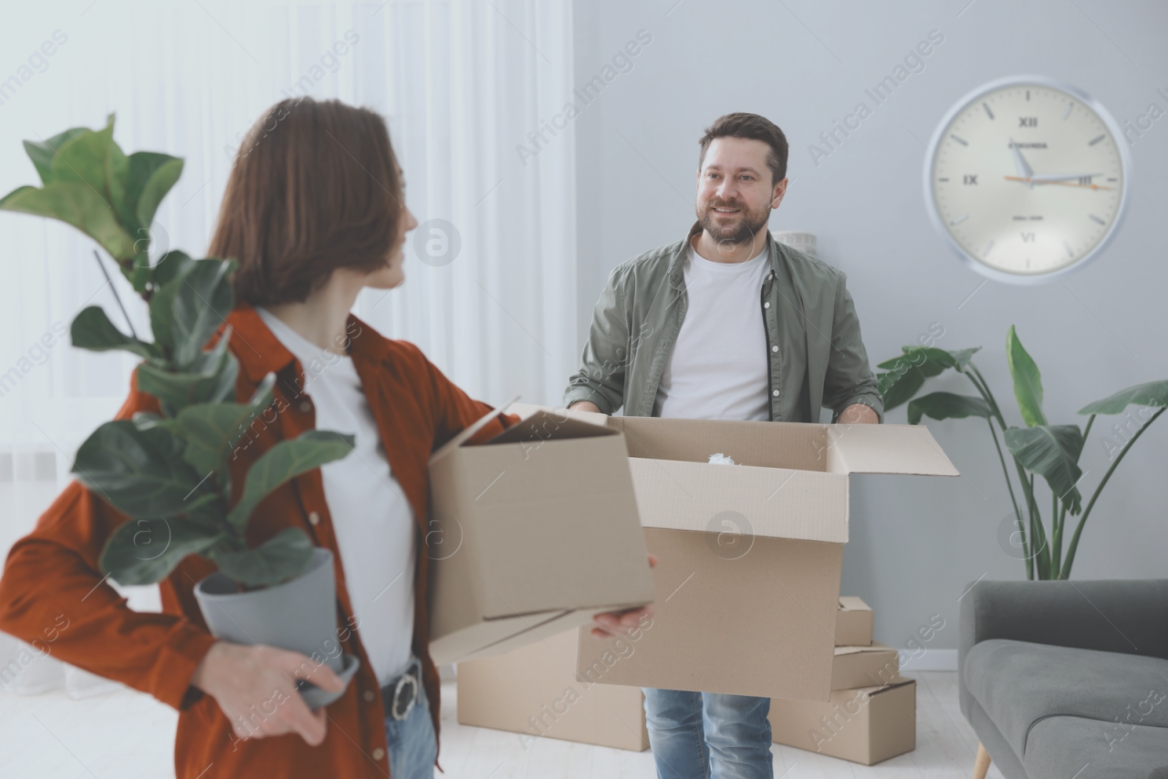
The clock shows 11 h 14 min 16 s
